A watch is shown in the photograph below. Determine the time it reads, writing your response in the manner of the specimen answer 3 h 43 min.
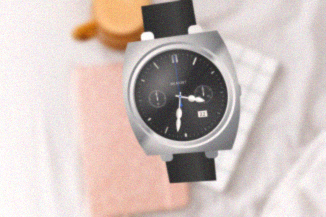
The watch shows 3 h 32 min
